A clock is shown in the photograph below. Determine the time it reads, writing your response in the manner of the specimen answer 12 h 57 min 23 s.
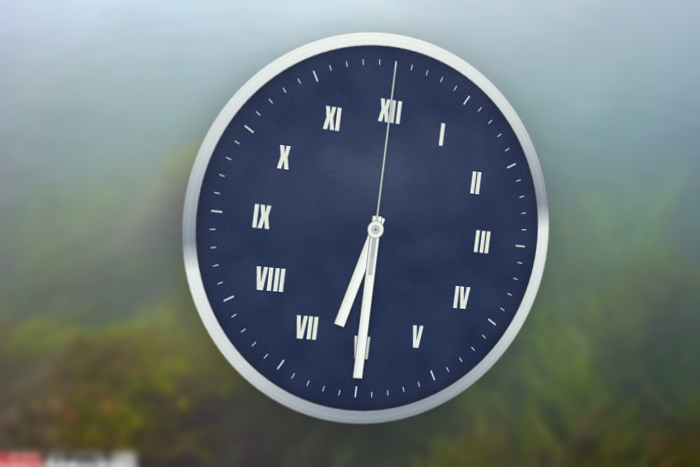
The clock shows 6 h 30 min 00 s
